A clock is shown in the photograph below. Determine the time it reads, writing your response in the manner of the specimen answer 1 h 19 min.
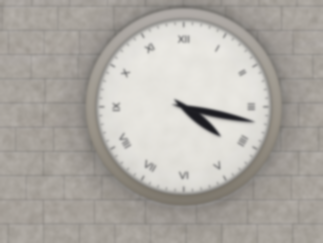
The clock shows 4 h 17 min
